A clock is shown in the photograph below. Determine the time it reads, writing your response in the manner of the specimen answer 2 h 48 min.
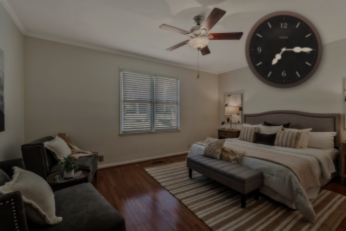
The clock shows 7 h 15 min
